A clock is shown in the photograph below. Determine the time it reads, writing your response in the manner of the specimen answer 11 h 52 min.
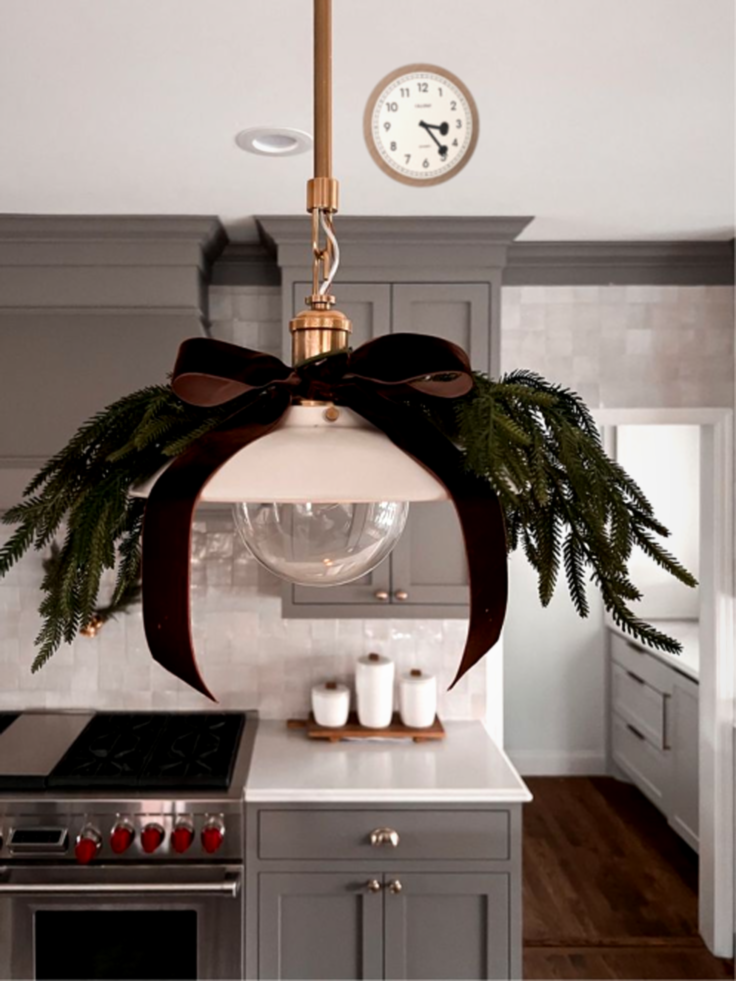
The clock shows 3 h 24 min
